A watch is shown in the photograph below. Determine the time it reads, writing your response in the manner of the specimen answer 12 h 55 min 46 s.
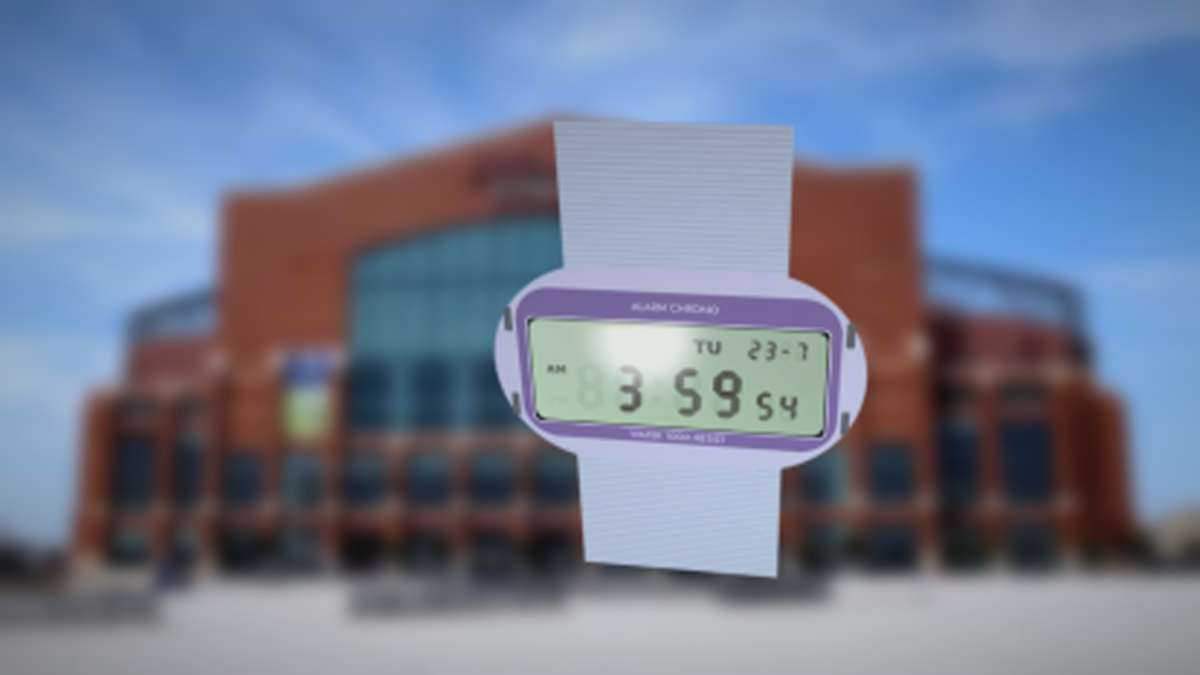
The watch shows 3 h 59 min 54 s
